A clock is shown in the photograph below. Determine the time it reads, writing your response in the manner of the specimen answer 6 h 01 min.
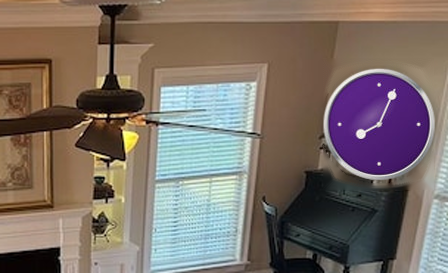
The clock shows 8 h 04 min
